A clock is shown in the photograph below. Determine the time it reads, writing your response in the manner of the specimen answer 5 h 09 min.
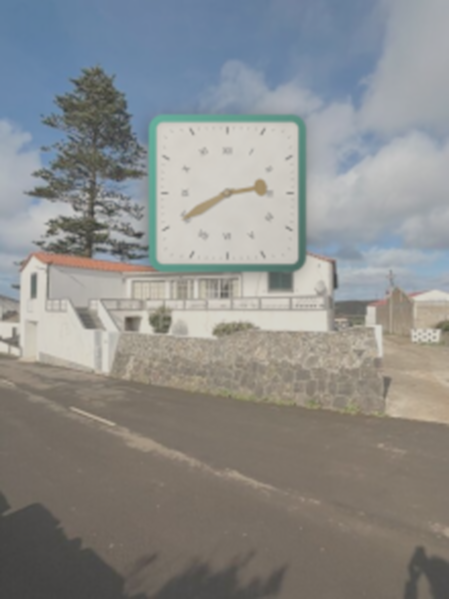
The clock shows 2 h 40 min
